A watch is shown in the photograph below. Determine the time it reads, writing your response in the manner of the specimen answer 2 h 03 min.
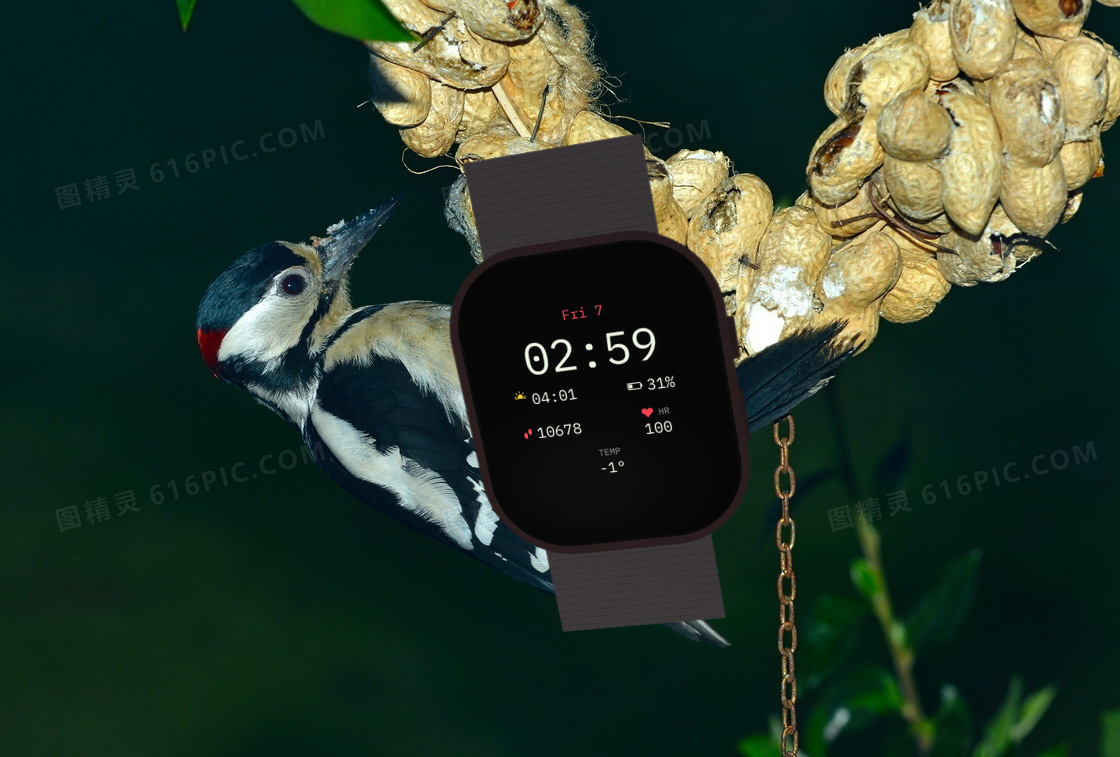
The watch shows 2 h 59 min
